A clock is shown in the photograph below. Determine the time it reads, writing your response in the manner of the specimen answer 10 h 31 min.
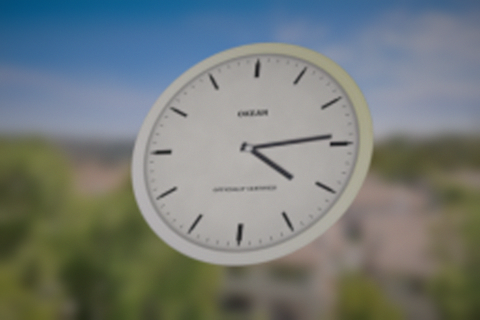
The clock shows 4 h 14 min
